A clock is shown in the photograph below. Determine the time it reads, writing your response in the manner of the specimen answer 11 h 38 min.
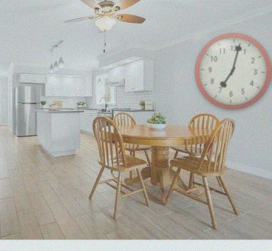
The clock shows 7 h 02 min
